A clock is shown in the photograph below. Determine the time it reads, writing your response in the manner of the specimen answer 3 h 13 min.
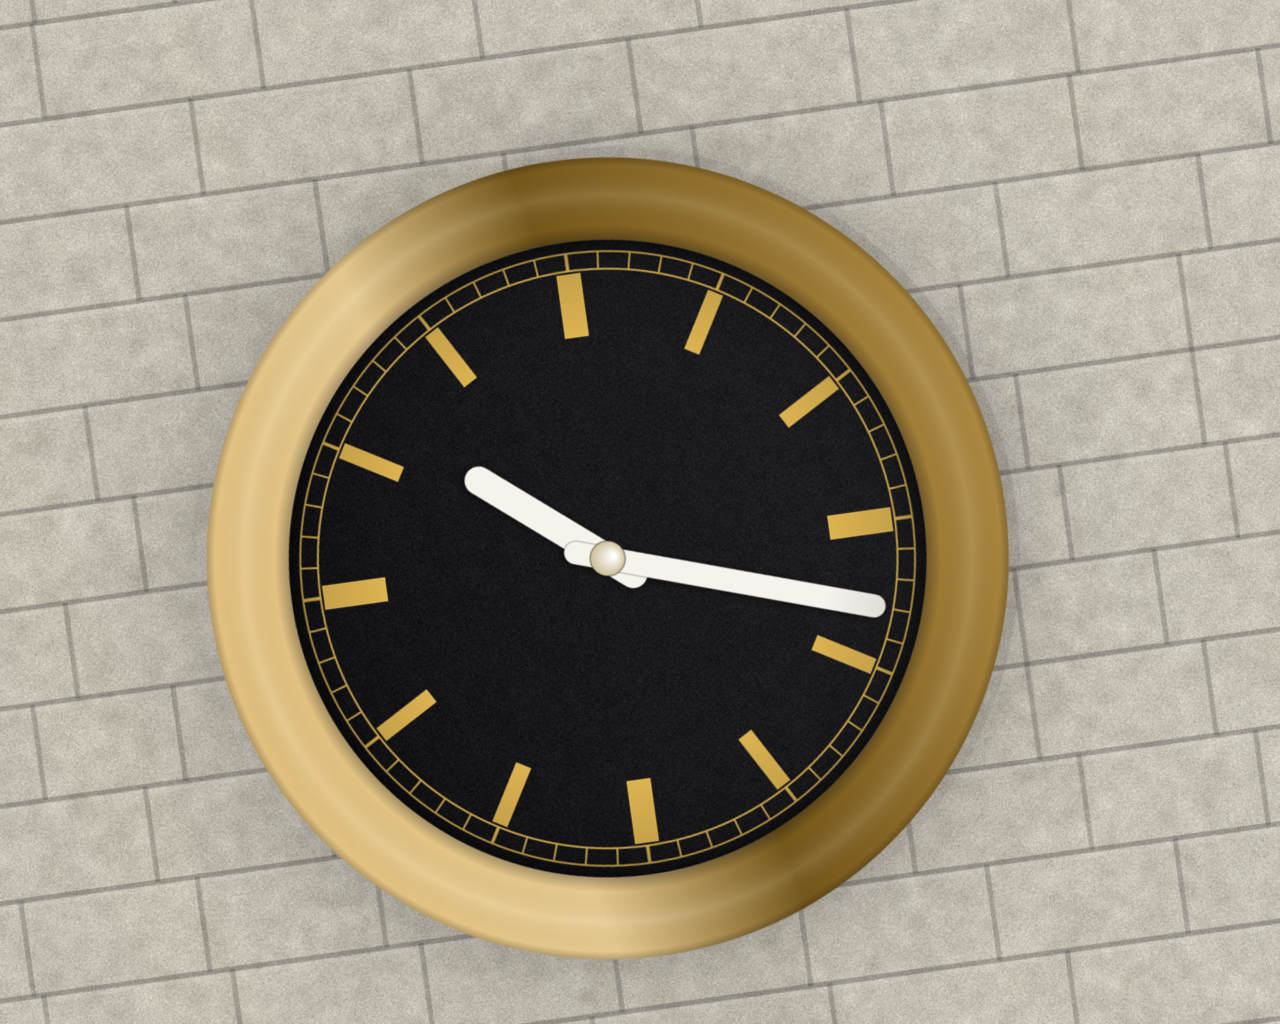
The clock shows 10 h 18 min
